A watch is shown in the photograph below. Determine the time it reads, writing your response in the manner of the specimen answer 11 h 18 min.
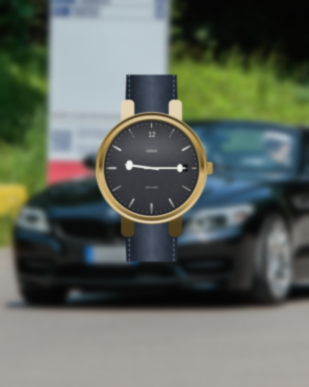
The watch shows 9 h 15 min
